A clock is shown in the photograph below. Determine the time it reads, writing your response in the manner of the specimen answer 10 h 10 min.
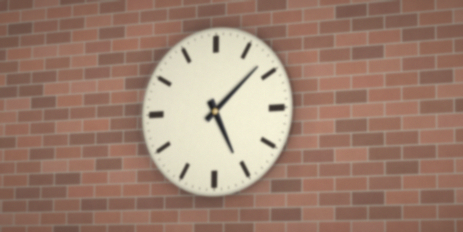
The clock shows 5 h 08 min
